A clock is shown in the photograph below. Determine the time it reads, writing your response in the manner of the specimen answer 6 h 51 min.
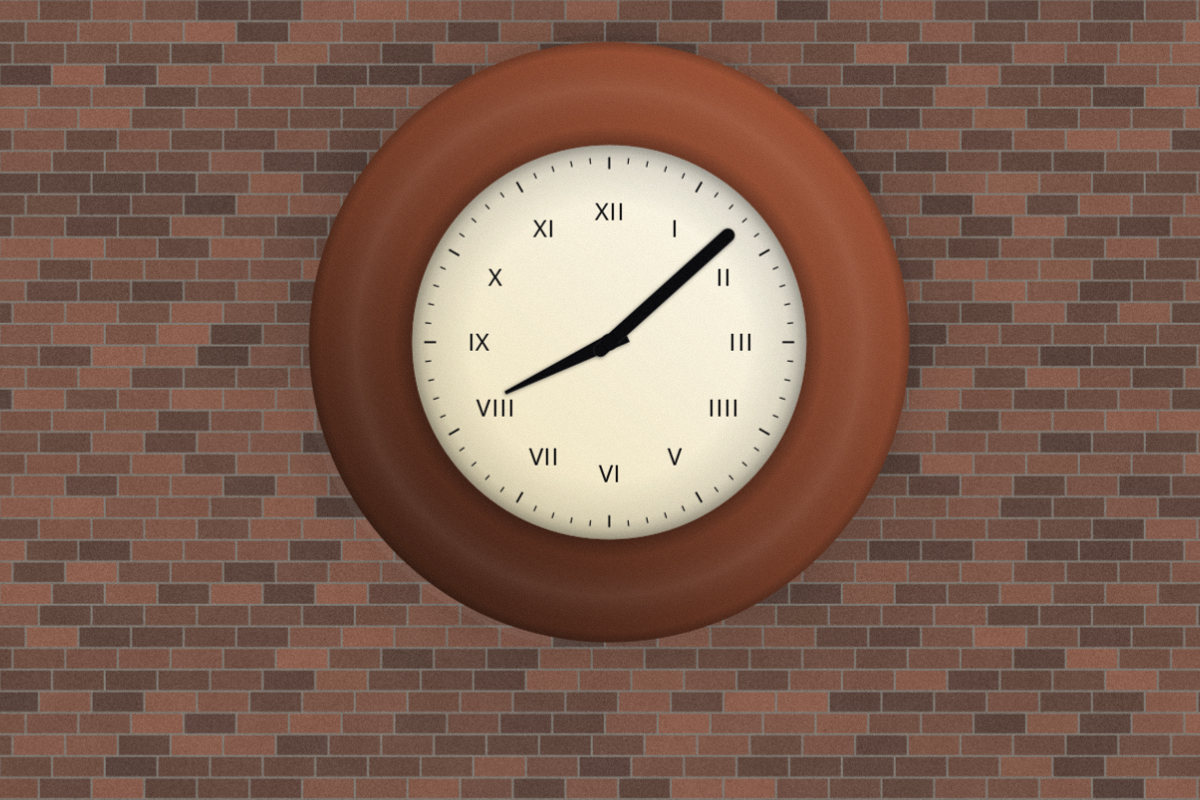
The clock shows 8 h 08 min
